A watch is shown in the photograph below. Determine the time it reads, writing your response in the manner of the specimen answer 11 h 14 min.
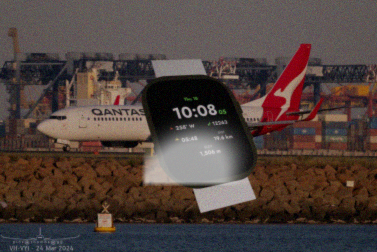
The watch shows 10 h 08 min
